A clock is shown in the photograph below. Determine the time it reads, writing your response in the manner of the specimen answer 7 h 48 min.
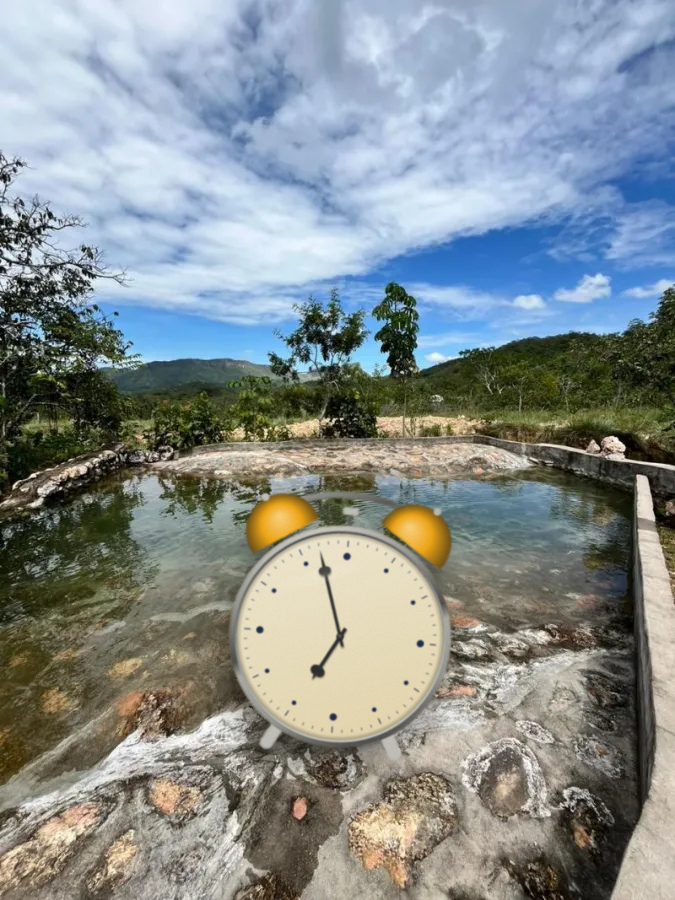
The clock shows 6 h 57 min
